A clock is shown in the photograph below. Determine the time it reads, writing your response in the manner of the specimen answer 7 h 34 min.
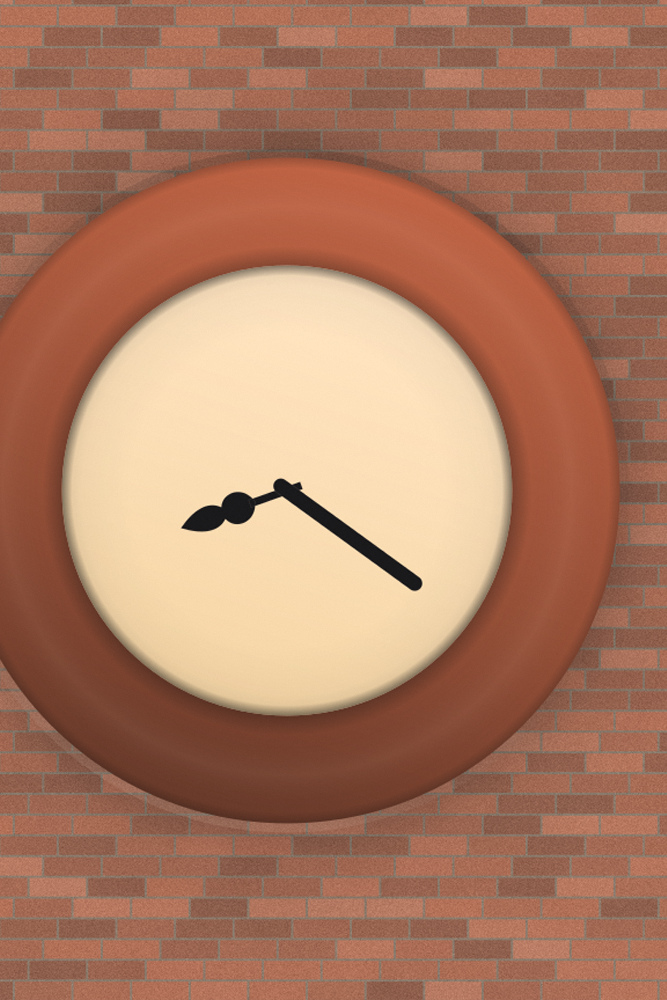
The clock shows 8 h 21 min
